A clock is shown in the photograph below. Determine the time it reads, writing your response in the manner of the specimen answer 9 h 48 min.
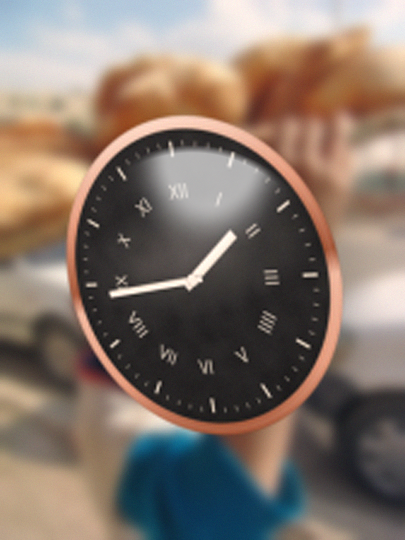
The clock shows 1 h 44 min
